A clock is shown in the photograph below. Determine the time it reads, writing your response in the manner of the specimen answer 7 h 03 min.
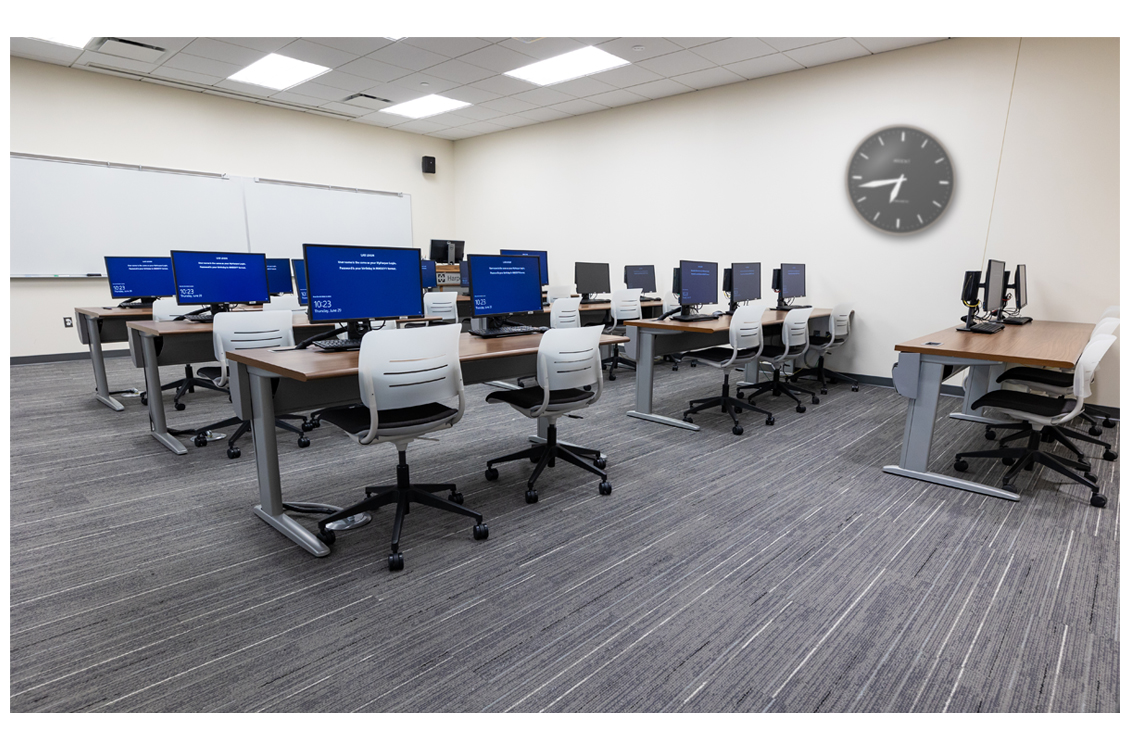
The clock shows 6 h 43 min
